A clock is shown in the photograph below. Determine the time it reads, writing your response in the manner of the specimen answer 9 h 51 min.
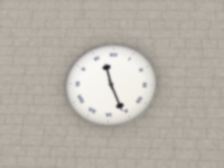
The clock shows 11 h 26 min
